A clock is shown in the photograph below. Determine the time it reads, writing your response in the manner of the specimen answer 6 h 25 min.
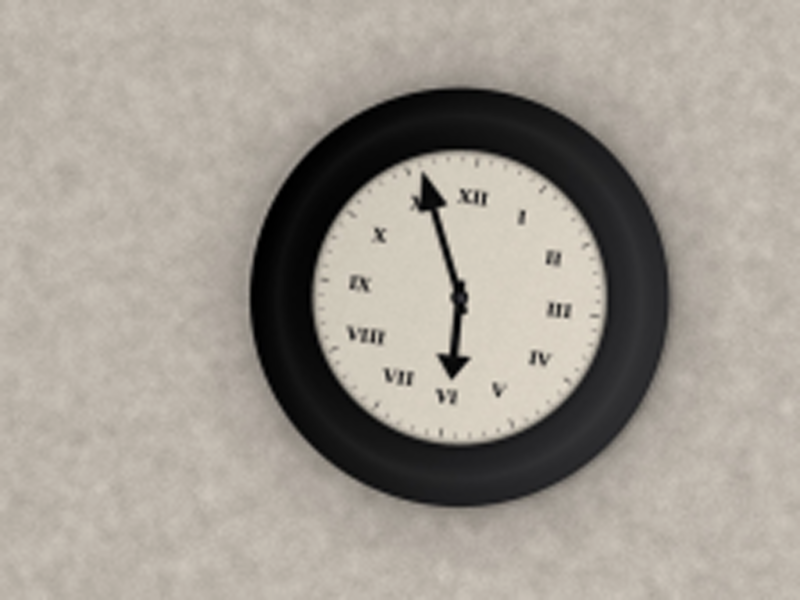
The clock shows 5 h 56 min
